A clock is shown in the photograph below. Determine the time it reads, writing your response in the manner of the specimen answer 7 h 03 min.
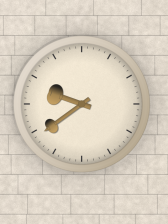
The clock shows 9 h 39 min
